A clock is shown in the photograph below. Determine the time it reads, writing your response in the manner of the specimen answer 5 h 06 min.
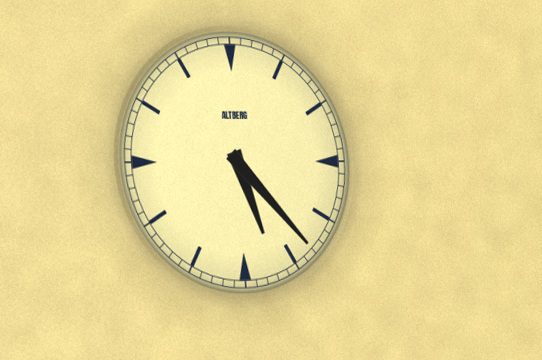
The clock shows 5 h 23 min
